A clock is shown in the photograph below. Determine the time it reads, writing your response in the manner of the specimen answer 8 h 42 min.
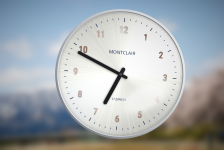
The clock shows 6 h 49 min
